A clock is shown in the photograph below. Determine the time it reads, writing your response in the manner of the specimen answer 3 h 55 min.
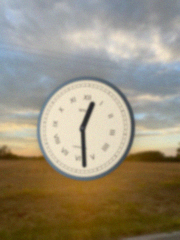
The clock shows 12 h 28 min
